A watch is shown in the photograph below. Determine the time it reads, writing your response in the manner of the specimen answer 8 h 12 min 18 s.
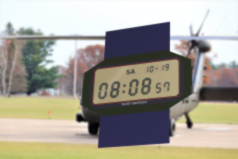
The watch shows 8 h 08 min 57 s
